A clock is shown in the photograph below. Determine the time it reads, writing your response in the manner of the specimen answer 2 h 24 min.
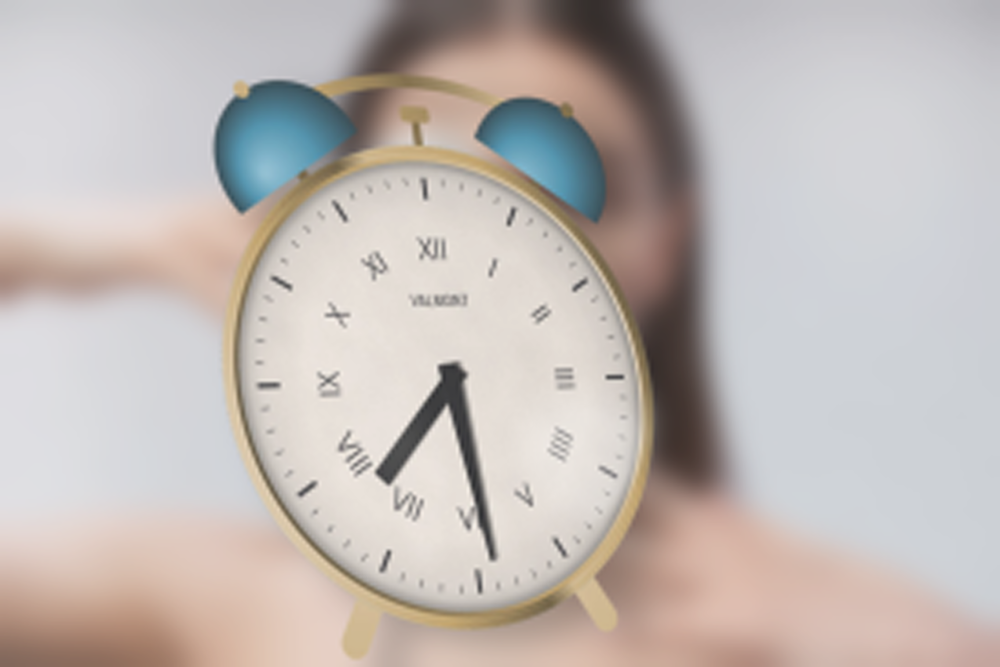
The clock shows 7 h 29 min
